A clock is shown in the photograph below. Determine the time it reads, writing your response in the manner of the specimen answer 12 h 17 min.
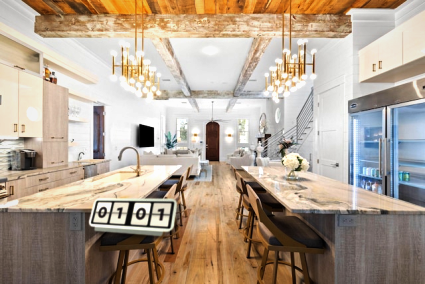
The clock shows 1 h 01 min
